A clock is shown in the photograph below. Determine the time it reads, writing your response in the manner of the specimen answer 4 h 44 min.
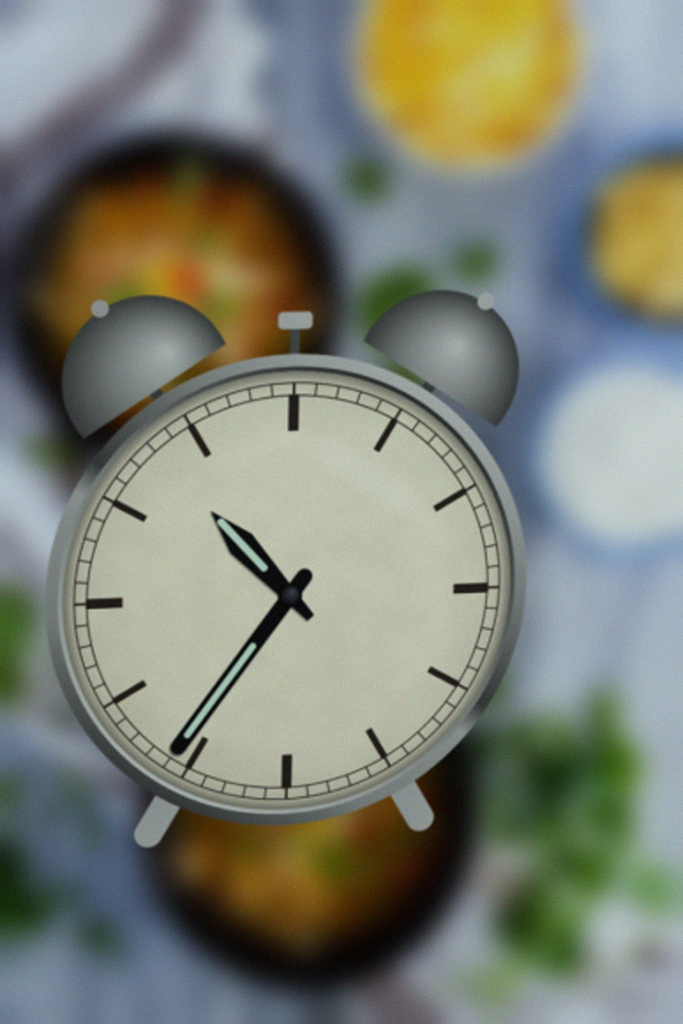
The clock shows 10 h 36 min
